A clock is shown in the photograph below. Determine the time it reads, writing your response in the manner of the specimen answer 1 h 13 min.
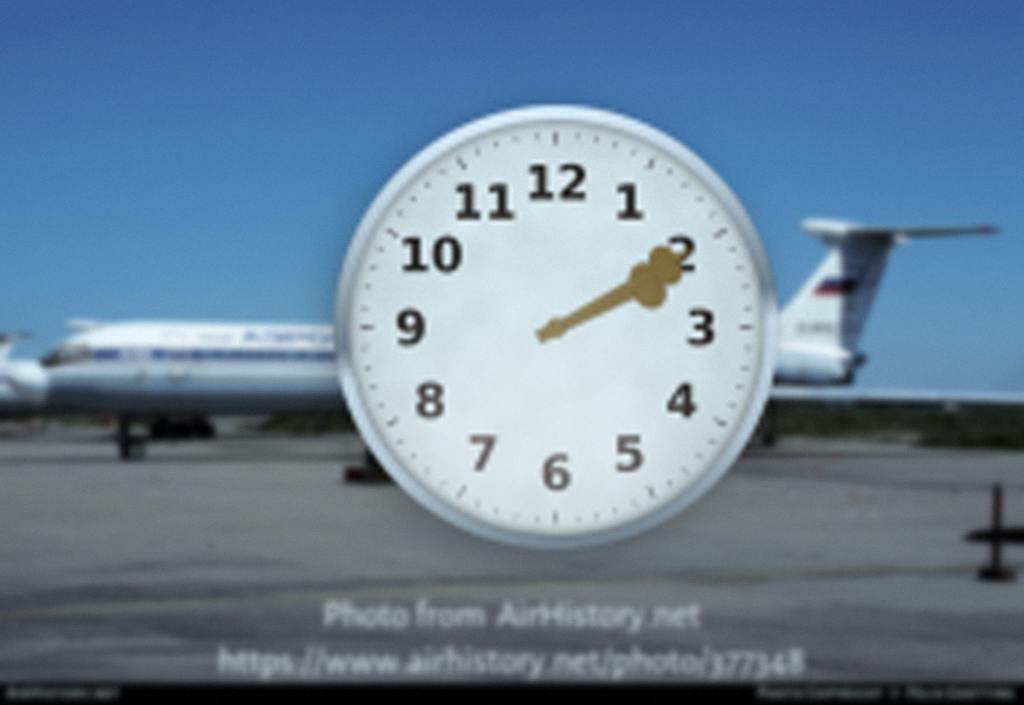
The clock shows 2 h 10 min
